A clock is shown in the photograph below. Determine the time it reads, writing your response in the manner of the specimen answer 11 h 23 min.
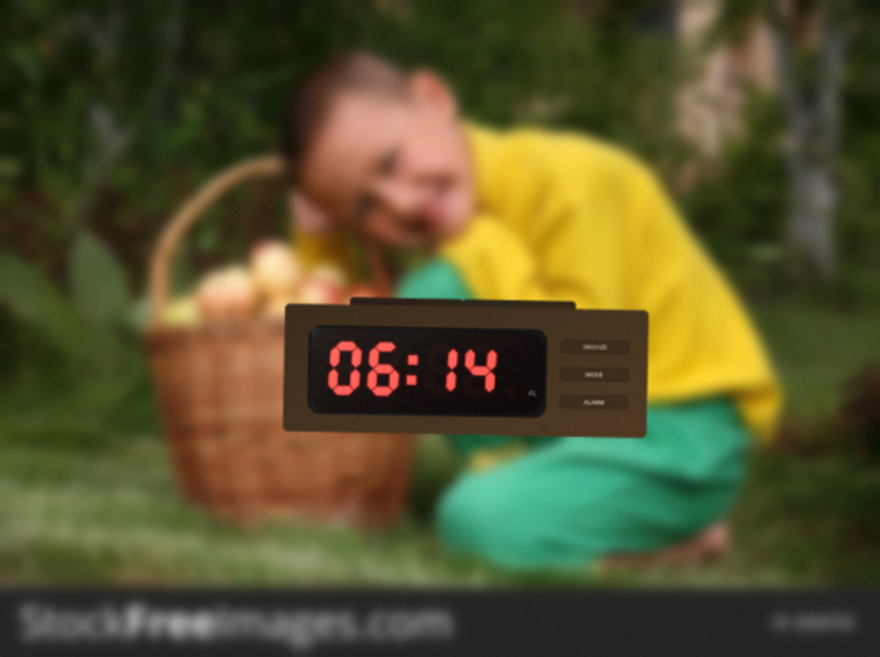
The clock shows 6 h 14 min
